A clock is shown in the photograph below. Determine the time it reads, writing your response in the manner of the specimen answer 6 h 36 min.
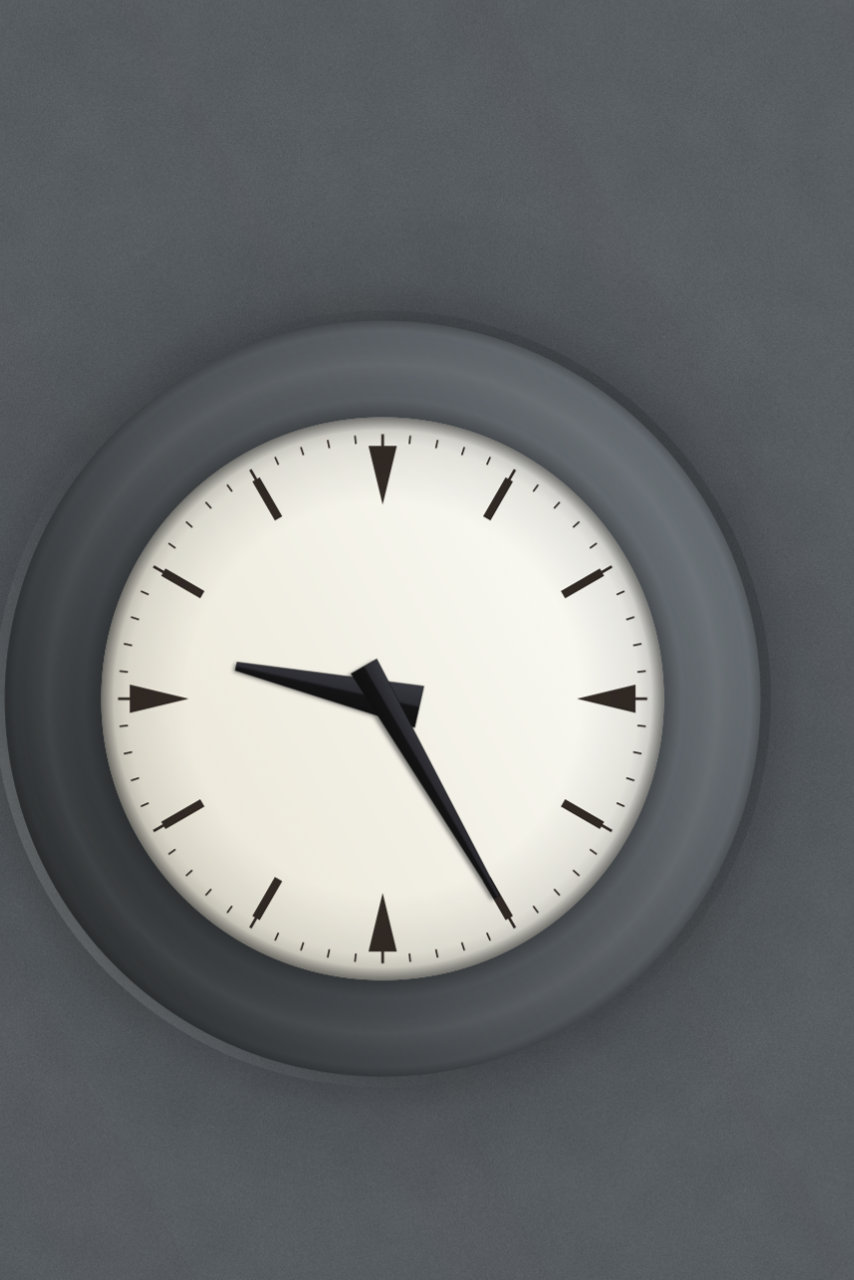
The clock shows 9 h 25 min
